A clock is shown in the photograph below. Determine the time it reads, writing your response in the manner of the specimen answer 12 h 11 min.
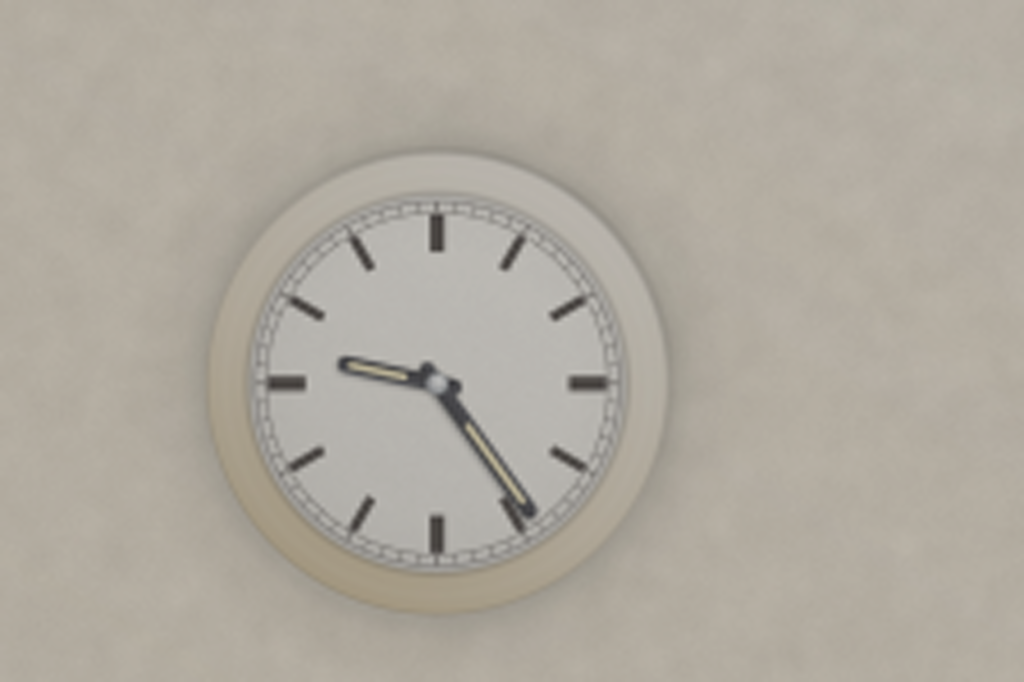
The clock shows 9 h 24 min
